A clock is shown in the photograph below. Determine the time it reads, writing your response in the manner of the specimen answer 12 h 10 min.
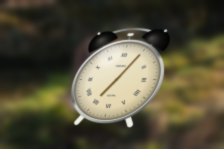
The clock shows 7 h 05 min
